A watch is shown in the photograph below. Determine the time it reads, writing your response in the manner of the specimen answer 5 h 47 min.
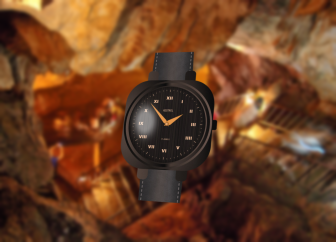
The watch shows 1 h 53 min
